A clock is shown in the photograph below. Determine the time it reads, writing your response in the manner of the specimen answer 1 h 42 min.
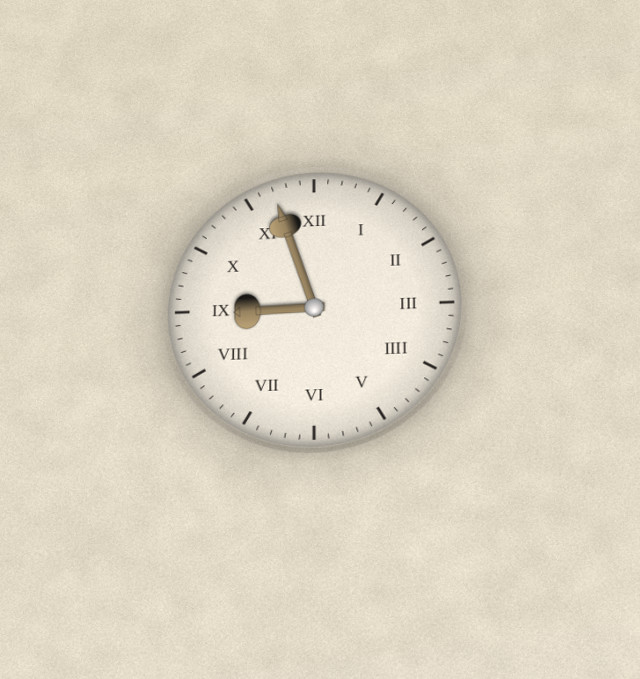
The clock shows 8 h 57 min
